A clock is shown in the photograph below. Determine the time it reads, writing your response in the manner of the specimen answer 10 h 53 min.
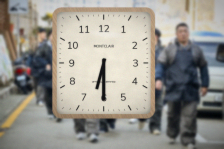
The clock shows 6 h 30 min
